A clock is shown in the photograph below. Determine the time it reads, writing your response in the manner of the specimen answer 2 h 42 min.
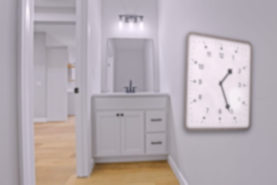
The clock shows 1 h 26 min
